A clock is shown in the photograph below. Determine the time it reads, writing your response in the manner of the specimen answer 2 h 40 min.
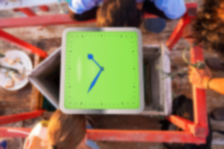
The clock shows 10 h 35 min
